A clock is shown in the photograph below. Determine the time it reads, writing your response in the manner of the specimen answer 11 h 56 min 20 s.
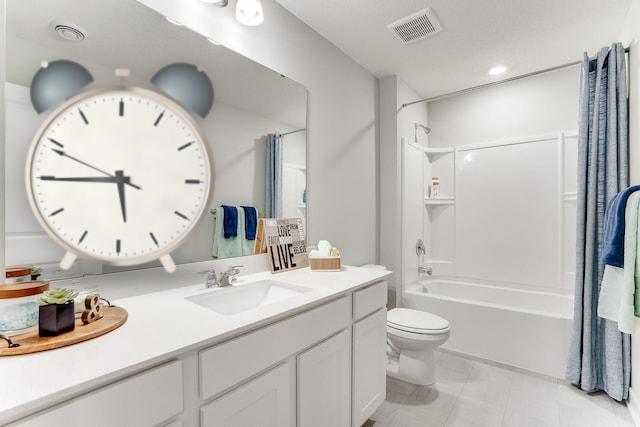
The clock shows 5 h 44 min 49 s
